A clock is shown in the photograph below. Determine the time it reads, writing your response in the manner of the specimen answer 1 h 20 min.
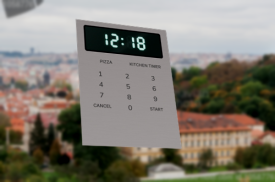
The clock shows 12 h 18 min
